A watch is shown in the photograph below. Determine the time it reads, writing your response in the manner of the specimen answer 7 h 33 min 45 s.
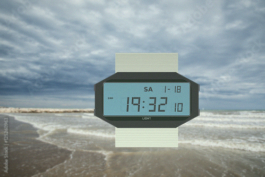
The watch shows 19 h 32 min 10 s
